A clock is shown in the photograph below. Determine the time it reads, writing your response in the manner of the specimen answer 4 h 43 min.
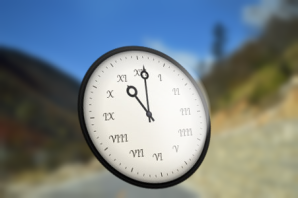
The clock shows 11 h 01 min
